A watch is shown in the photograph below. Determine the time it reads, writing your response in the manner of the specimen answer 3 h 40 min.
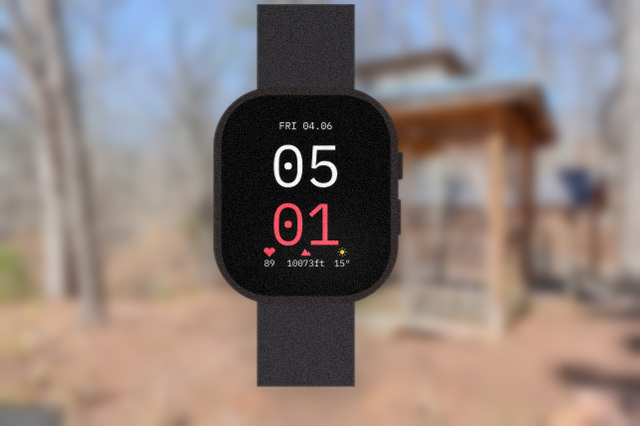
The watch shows 5 h 01 min
